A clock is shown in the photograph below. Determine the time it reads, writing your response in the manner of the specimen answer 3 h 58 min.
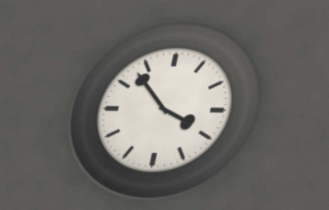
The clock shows 3 h 53 min
